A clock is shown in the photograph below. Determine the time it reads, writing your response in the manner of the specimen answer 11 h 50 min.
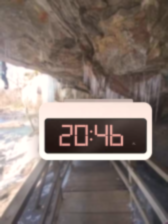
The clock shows 20 h 46 min
